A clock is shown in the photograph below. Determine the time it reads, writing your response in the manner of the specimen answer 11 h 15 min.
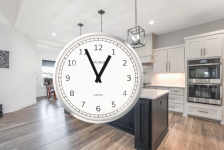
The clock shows 12 h 56 min
